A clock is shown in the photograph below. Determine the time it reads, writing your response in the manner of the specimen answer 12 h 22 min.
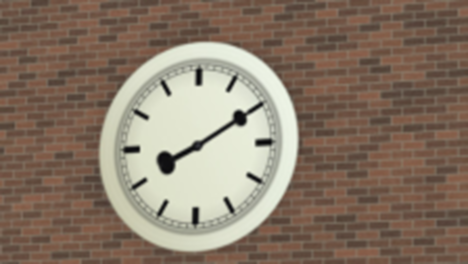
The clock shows 8 h 10 min
